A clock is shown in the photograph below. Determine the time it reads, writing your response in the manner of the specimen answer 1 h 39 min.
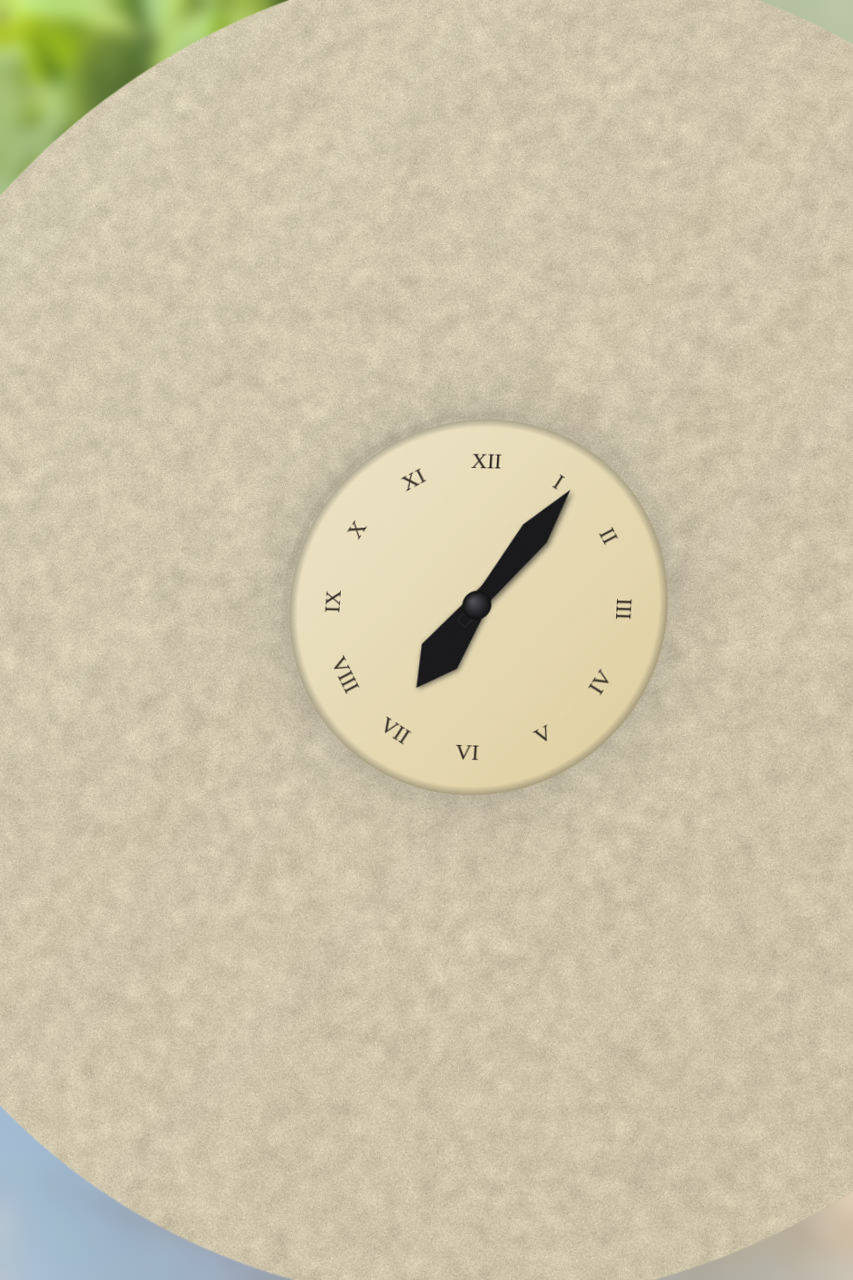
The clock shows 7 h 06 min
